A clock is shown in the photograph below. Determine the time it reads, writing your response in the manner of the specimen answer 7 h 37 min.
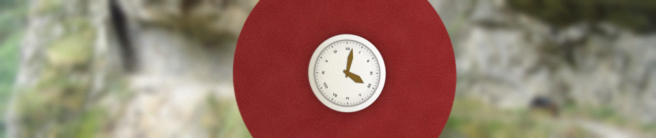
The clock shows 4 h 02 min
